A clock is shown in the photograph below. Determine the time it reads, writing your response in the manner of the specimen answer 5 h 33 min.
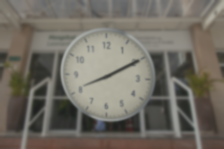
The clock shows 8 h 10 min
